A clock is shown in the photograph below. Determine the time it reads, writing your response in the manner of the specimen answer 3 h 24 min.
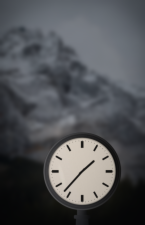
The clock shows 1 h 37 min
